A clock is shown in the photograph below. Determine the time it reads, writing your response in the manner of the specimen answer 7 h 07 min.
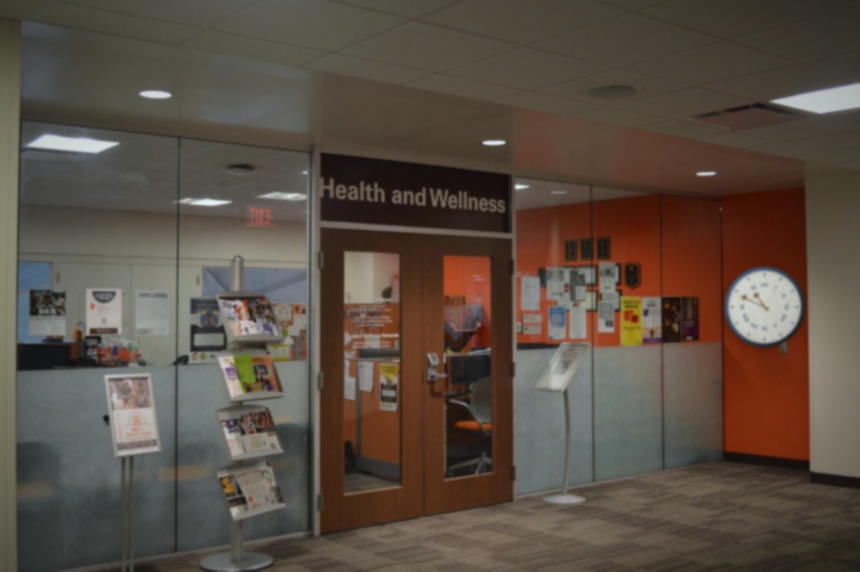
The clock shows 10 h 49 min
